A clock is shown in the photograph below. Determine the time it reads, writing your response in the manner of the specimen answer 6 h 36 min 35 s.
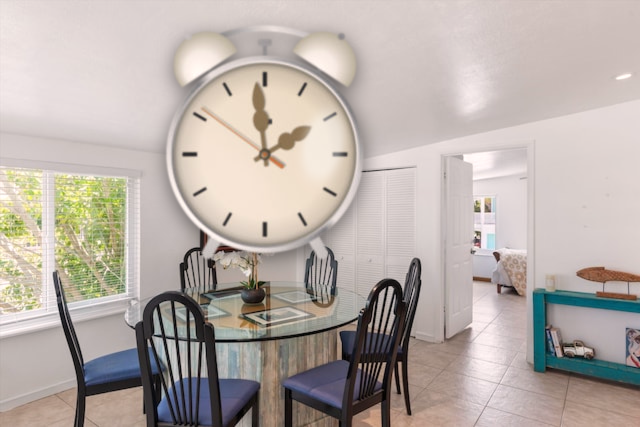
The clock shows 1 h 58 min 51 s
